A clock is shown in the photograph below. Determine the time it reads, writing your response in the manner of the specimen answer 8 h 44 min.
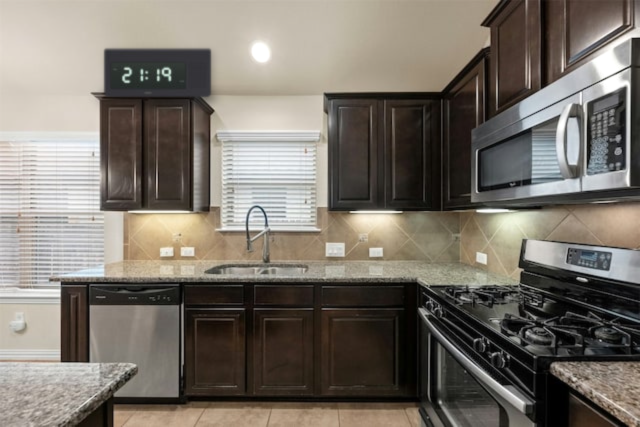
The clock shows 21 h 19 min
